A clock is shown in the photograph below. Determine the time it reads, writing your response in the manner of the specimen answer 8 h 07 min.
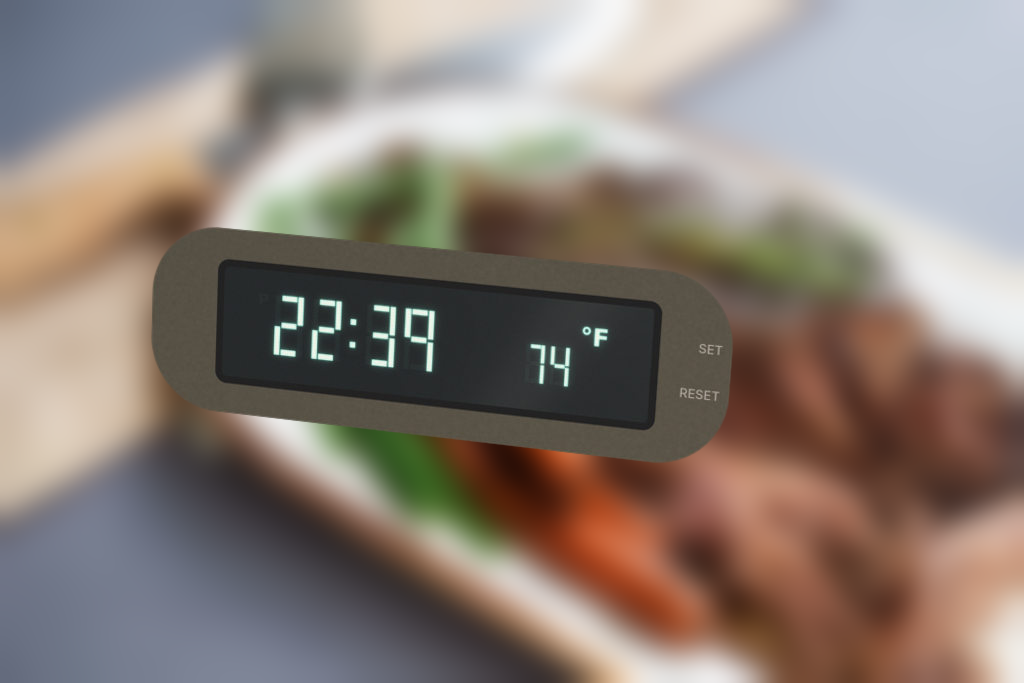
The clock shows 22 h 39 min
